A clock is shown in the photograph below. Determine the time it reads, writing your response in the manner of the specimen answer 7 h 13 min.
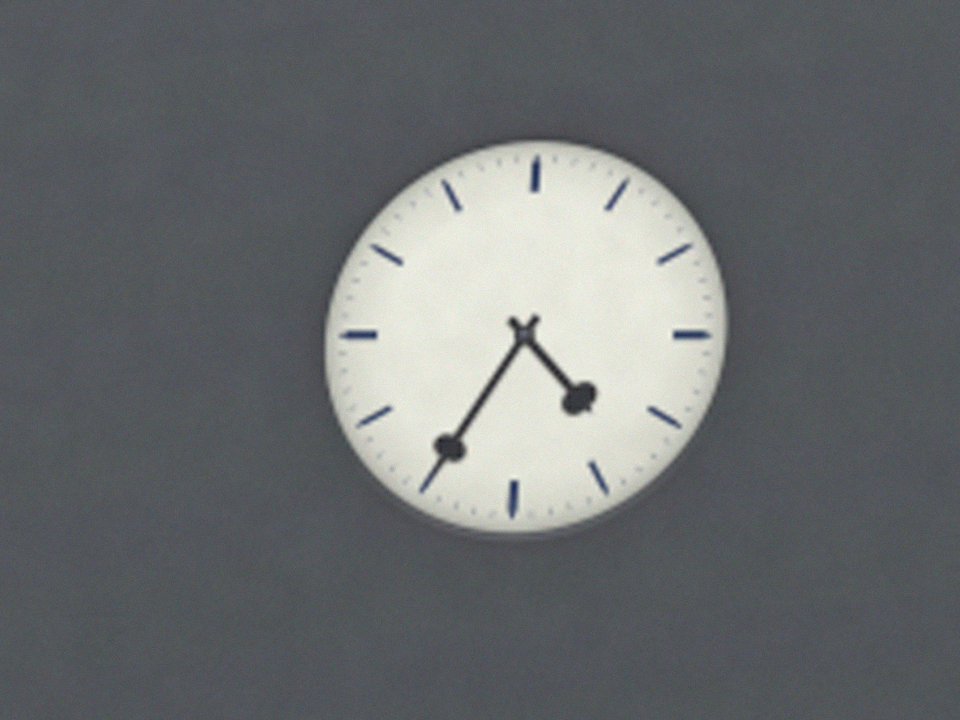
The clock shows 4 h 35 min
